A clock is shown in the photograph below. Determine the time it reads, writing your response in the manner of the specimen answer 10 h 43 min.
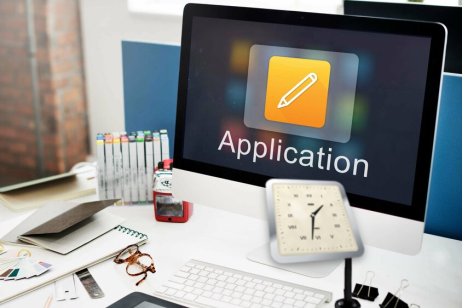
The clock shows 1 h 32 min
